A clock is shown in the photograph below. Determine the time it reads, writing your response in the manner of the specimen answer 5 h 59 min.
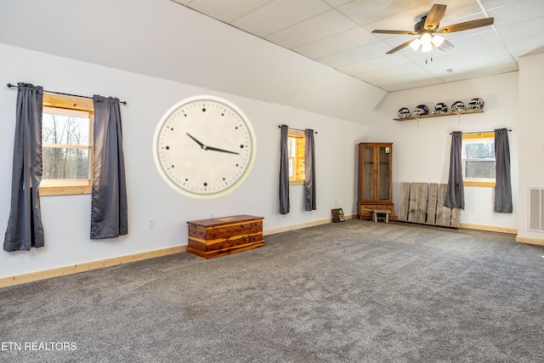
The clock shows 10 h 17 min
